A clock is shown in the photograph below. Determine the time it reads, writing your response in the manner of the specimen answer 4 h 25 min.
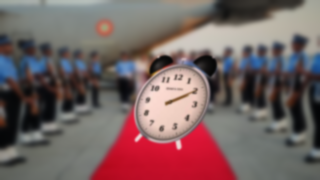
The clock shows 2 h 10 min
